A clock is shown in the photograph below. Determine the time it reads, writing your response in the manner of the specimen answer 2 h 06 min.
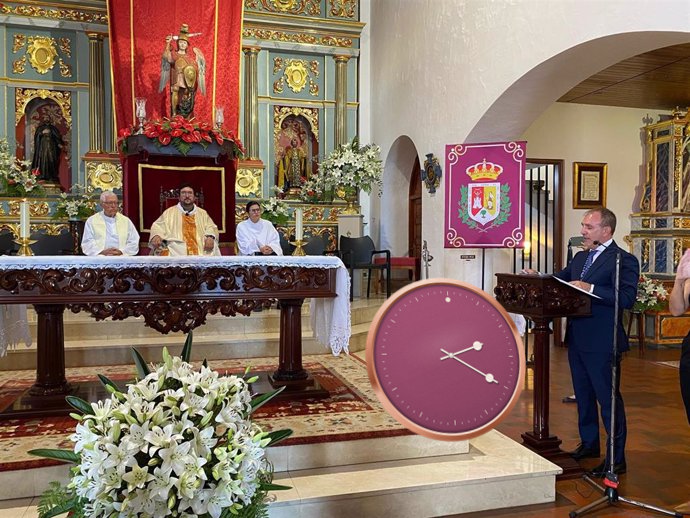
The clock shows 2 h 20 min
